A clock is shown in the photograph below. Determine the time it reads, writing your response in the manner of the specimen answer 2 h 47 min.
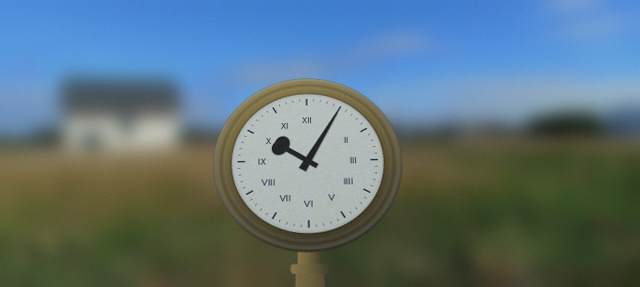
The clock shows 10 h 05 min
